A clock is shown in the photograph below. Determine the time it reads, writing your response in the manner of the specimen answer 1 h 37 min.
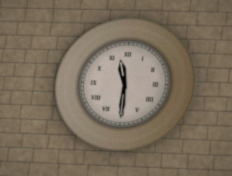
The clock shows 11 h 30 min
